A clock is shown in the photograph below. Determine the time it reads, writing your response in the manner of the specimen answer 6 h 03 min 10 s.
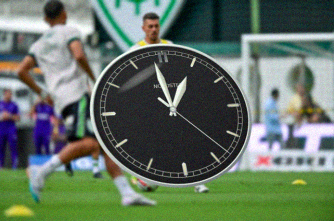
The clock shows 12 h 58 min 23 s
